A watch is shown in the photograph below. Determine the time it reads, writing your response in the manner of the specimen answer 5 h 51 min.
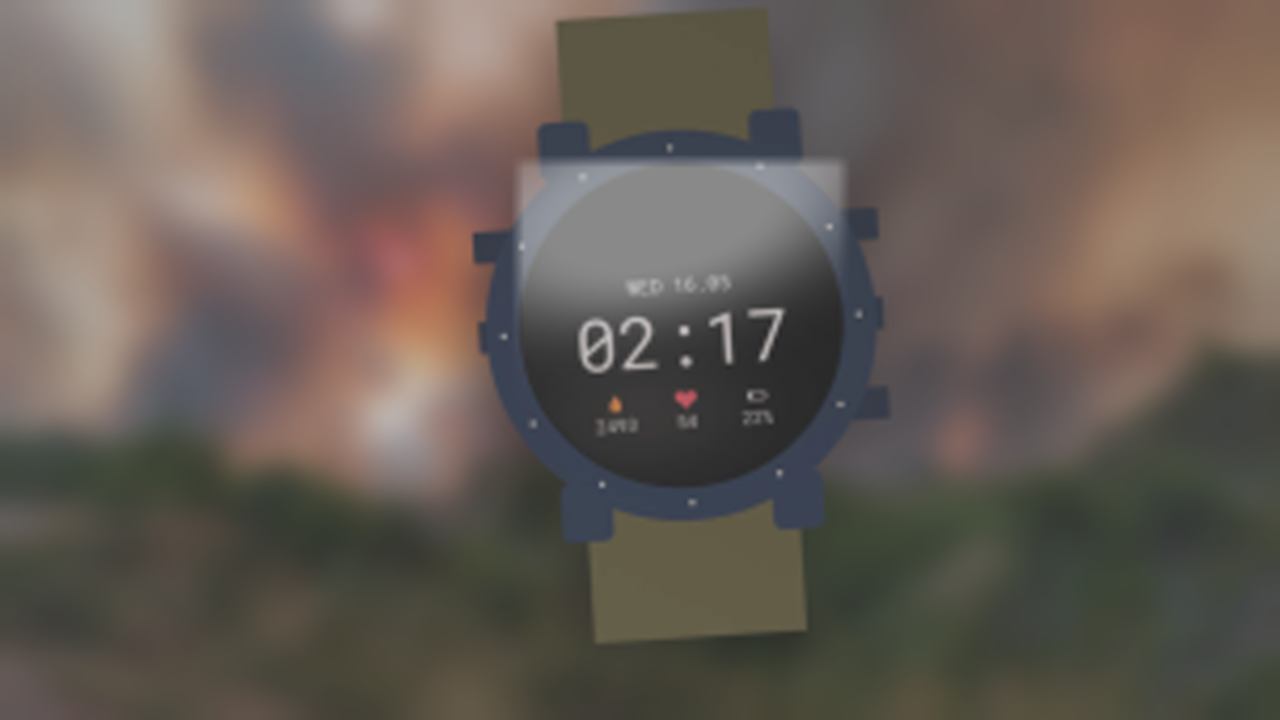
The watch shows 2 h 17 min
